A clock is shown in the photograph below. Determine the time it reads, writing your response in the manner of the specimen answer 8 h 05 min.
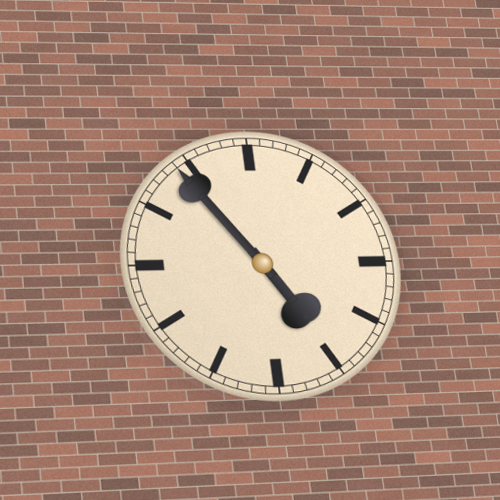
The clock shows 4 h 54 min
